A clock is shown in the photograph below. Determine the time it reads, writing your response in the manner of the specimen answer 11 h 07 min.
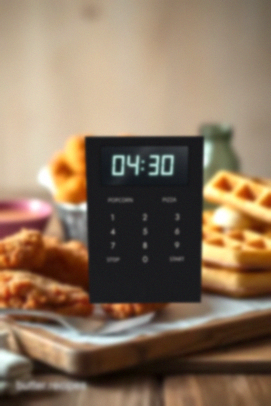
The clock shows 4 h 30 min
